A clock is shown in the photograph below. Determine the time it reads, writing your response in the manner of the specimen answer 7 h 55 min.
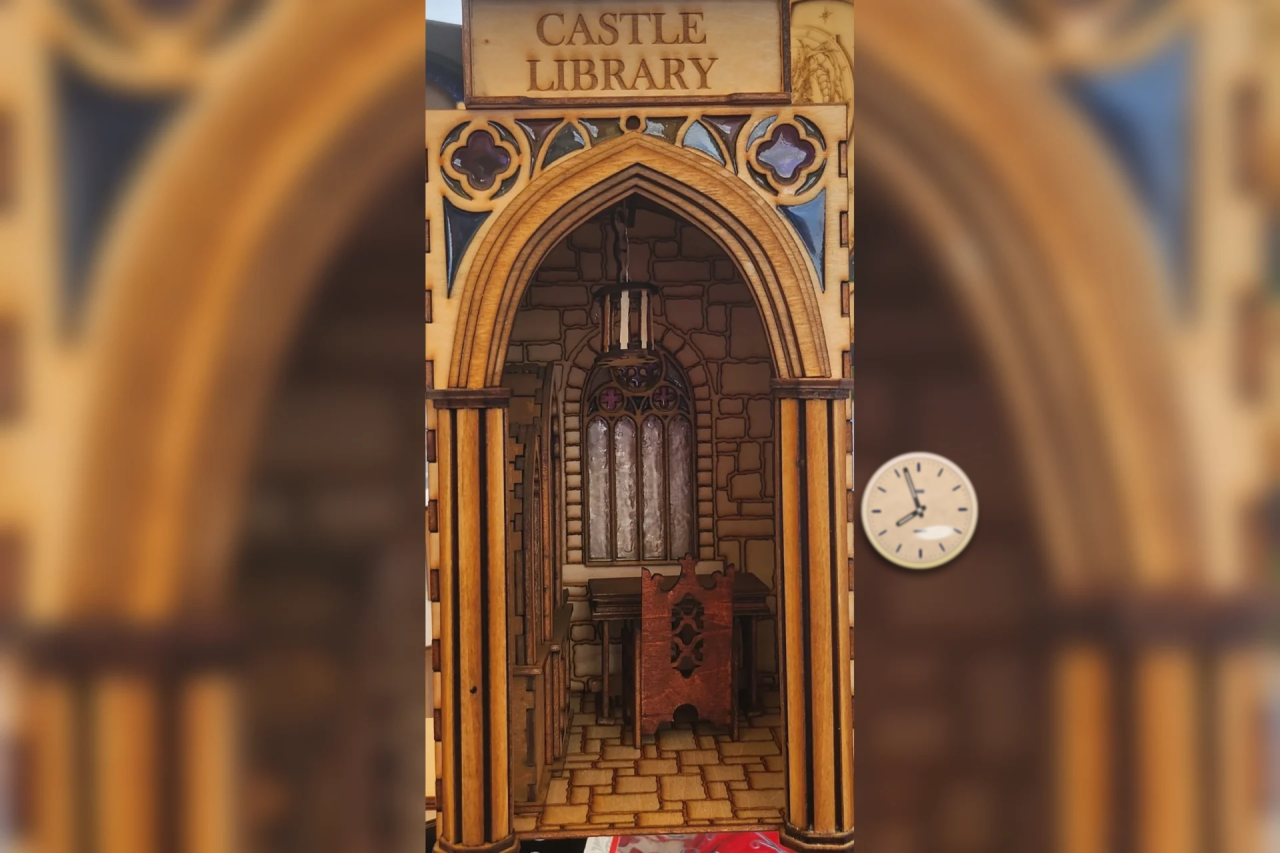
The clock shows 7 h 57 min
